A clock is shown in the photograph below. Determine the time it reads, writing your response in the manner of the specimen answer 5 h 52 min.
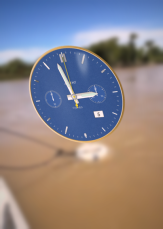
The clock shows 2 h 58 min
